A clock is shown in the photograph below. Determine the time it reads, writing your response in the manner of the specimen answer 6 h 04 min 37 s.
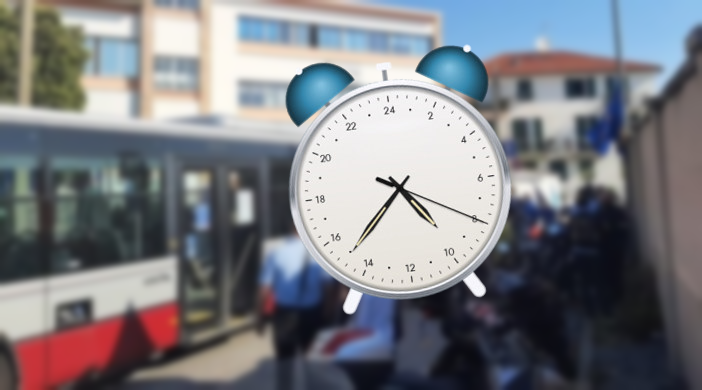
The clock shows 9 h 37 min 20 s
